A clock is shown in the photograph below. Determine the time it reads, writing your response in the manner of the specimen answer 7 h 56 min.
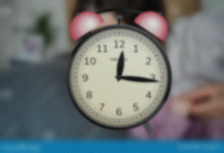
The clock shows 12 h 16 min
